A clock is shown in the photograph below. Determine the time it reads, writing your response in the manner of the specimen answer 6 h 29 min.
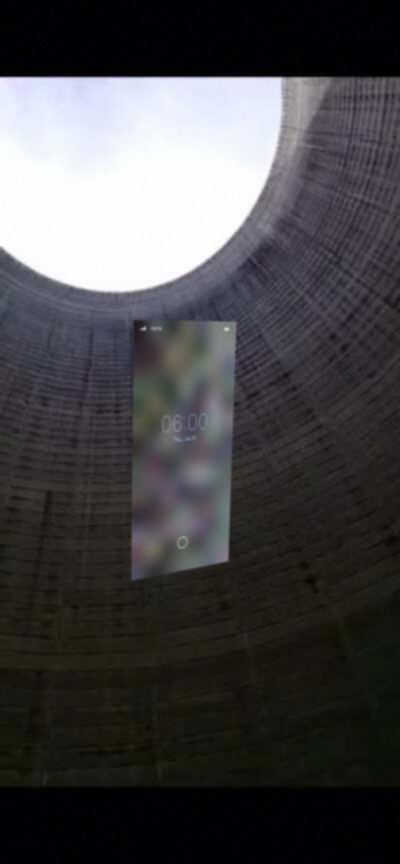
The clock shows 6 h 00 min
